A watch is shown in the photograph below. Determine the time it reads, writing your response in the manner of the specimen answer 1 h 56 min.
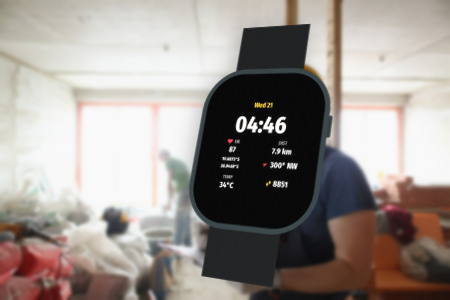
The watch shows 4 h 46 min
